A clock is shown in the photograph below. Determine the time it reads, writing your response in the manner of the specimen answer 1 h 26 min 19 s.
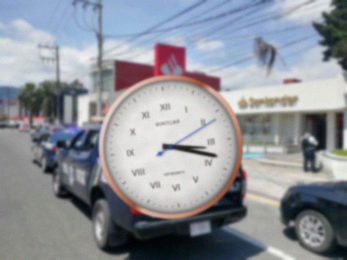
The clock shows 3 h 18 min 11 s
